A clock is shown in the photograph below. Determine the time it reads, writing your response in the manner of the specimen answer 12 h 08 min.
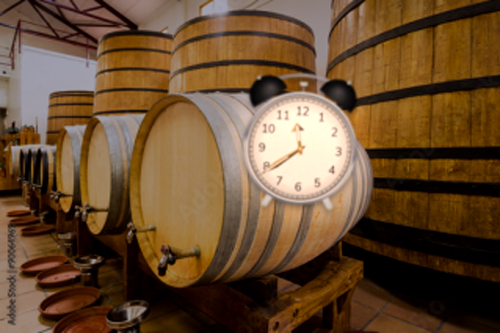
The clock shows 11 h 39 min
